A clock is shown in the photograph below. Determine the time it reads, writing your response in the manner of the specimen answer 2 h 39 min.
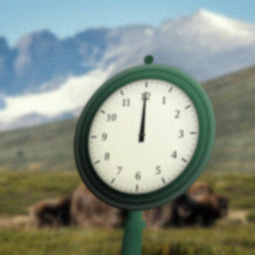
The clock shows 12 h 00 min
